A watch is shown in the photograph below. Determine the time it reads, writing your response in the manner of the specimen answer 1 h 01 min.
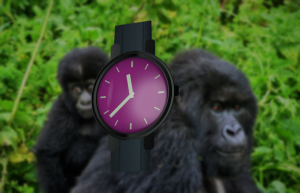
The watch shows 11 h 38 min
